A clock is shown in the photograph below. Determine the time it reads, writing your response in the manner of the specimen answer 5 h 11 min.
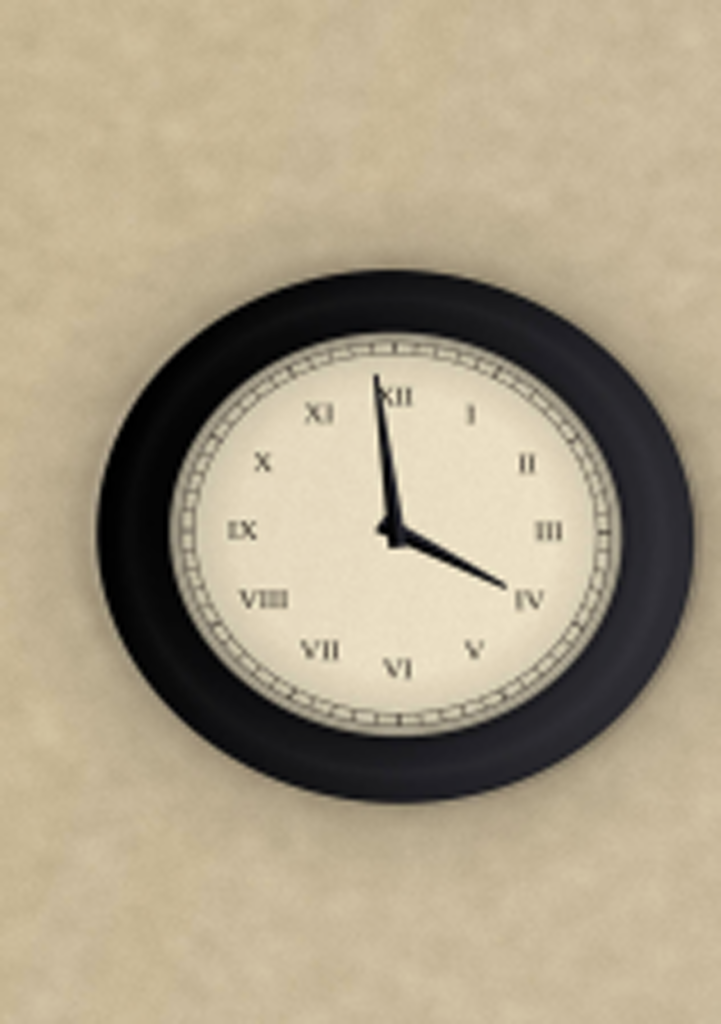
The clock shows 3 h 59 min
